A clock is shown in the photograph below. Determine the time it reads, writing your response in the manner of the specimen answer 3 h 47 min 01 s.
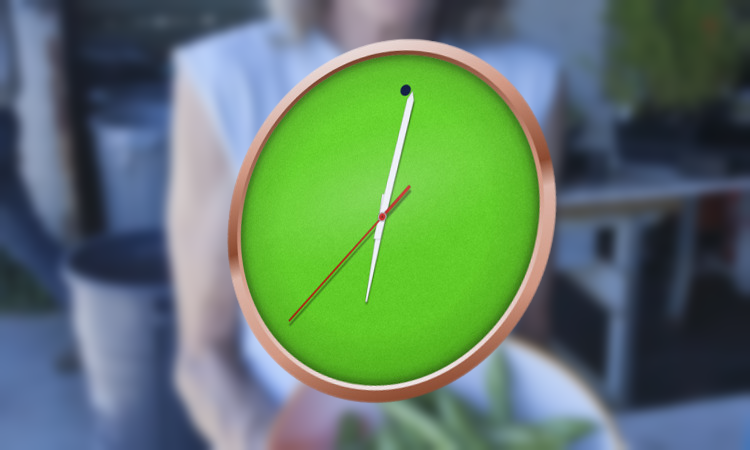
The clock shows 6 h 00 min 36 s
